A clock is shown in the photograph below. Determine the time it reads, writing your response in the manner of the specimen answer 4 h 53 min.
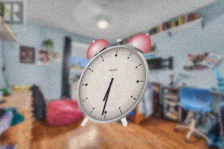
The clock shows 6 h 31 min
